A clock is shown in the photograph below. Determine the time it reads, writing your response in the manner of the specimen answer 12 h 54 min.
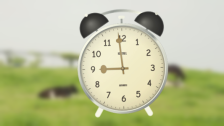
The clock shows 8 h 59 min
